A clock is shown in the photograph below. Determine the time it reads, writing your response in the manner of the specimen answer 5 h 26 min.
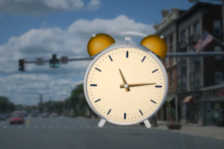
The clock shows 11 h 14 min
